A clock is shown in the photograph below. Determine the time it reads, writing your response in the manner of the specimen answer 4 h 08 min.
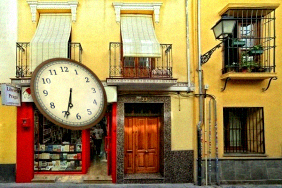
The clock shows 6 h 34 min
